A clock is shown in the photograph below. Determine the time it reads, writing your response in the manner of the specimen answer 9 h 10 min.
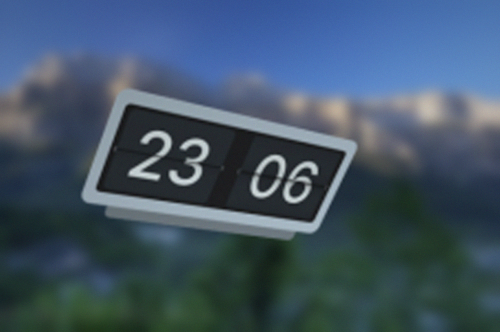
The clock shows 23 h 06 min
